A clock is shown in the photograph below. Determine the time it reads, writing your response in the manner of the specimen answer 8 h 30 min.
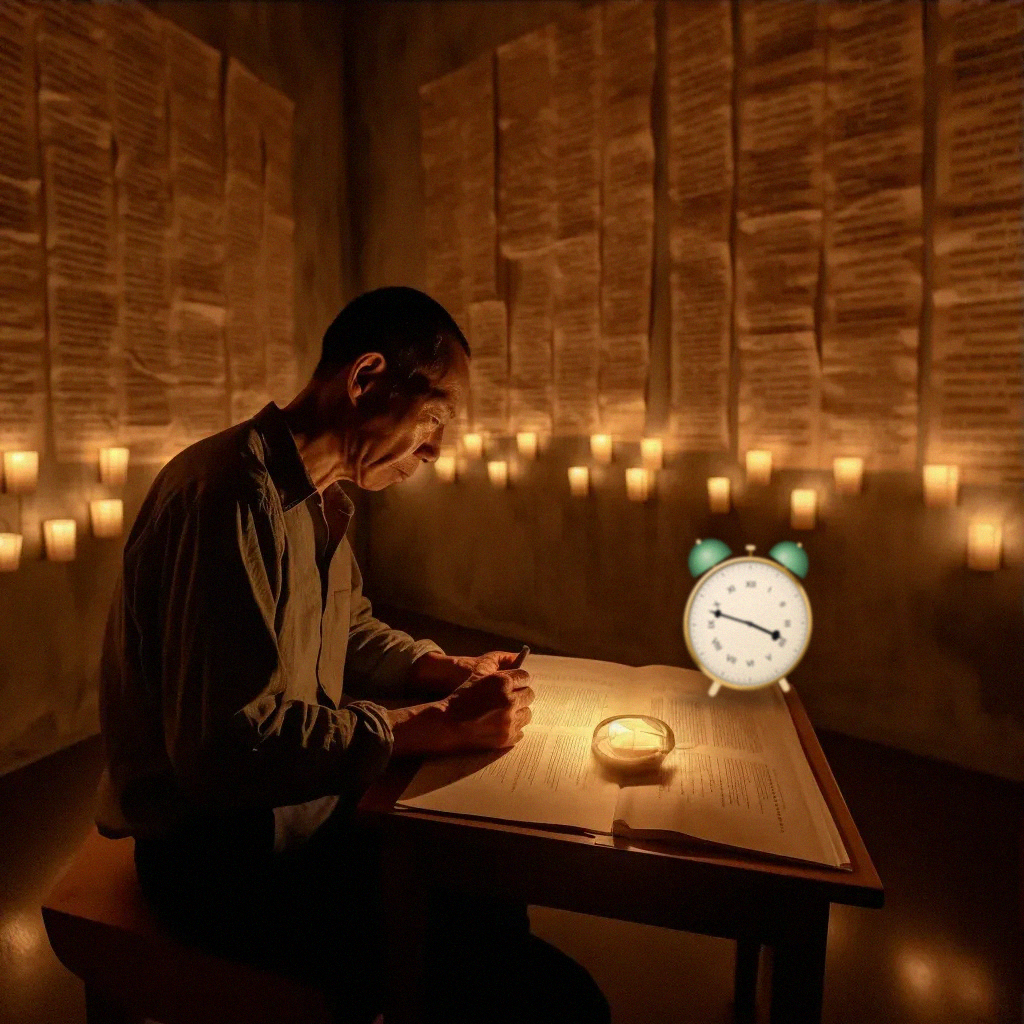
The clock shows 3 h 48 min
